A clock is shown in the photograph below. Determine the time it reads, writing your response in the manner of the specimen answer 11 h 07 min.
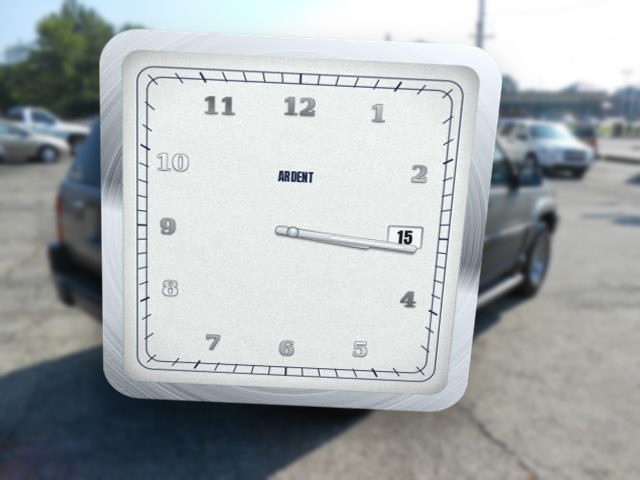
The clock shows 3 h 16 min
